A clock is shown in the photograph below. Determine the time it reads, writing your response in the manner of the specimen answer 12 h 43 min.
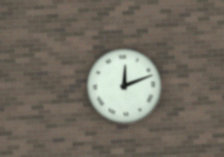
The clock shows 12 h 12 min
